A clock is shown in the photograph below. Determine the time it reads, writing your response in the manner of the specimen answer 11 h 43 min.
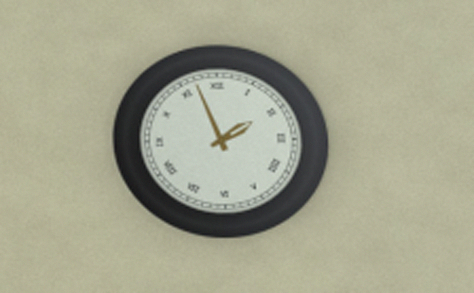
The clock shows 1 h 57 min
